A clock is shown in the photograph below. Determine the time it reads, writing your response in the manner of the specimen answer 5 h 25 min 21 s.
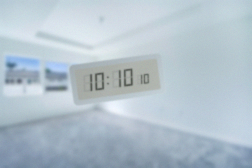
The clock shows 10 h 10 min 10 s
